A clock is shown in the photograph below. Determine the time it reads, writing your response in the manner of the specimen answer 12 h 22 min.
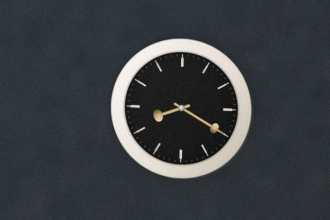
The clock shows 8 h 20 min
